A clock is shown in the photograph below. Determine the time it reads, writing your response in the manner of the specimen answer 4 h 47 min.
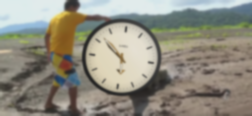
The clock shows 5 h 52 min
